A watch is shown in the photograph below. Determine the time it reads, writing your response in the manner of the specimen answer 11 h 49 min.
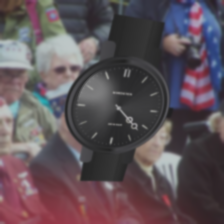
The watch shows 4 h 22 min
